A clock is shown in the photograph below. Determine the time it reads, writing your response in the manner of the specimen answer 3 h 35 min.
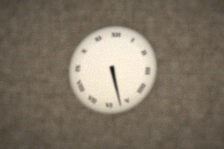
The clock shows 5 h 27 min
